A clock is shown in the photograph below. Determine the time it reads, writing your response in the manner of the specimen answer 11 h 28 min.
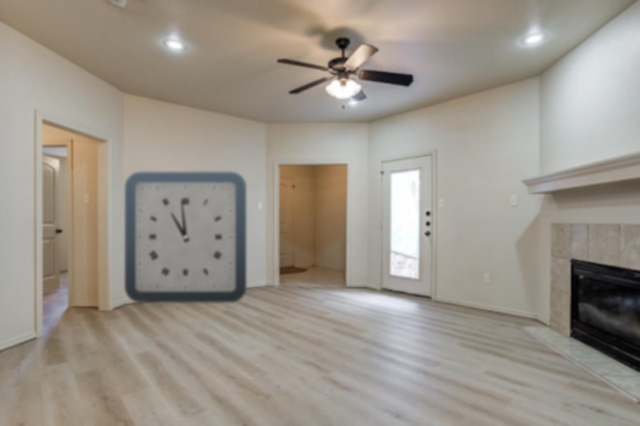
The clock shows 10 h 59 min
